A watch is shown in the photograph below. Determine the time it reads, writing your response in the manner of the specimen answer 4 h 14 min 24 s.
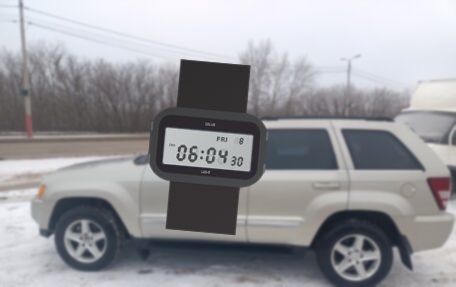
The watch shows 6 h 04 min 30 s
